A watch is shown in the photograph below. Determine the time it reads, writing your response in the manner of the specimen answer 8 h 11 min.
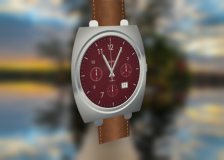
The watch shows 11 h 05 min
